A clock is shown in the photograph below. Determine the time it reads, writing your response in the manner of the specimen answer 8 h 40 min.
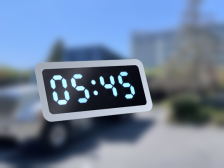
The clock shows 5 h 45 min
